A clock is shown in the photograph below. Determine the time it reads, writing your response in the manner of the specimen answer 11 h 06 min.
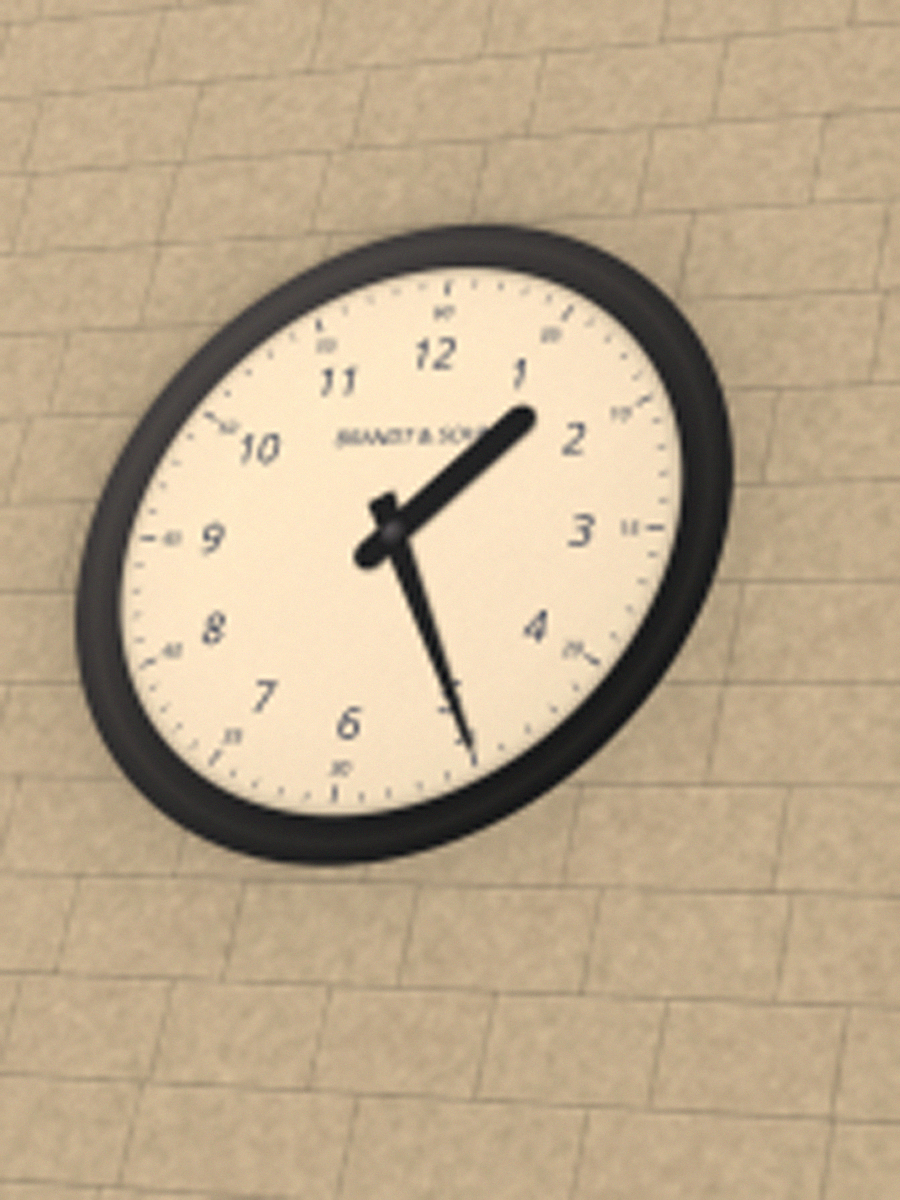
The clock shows 1 h 25 min
